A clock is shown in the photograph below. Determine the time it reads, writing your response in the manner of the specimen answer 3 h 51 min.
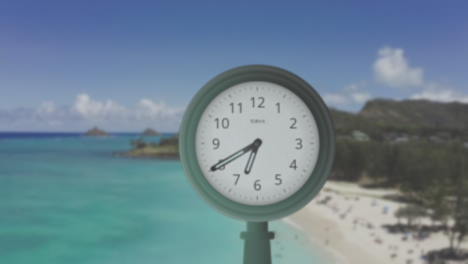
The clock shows 6 h 40 min
